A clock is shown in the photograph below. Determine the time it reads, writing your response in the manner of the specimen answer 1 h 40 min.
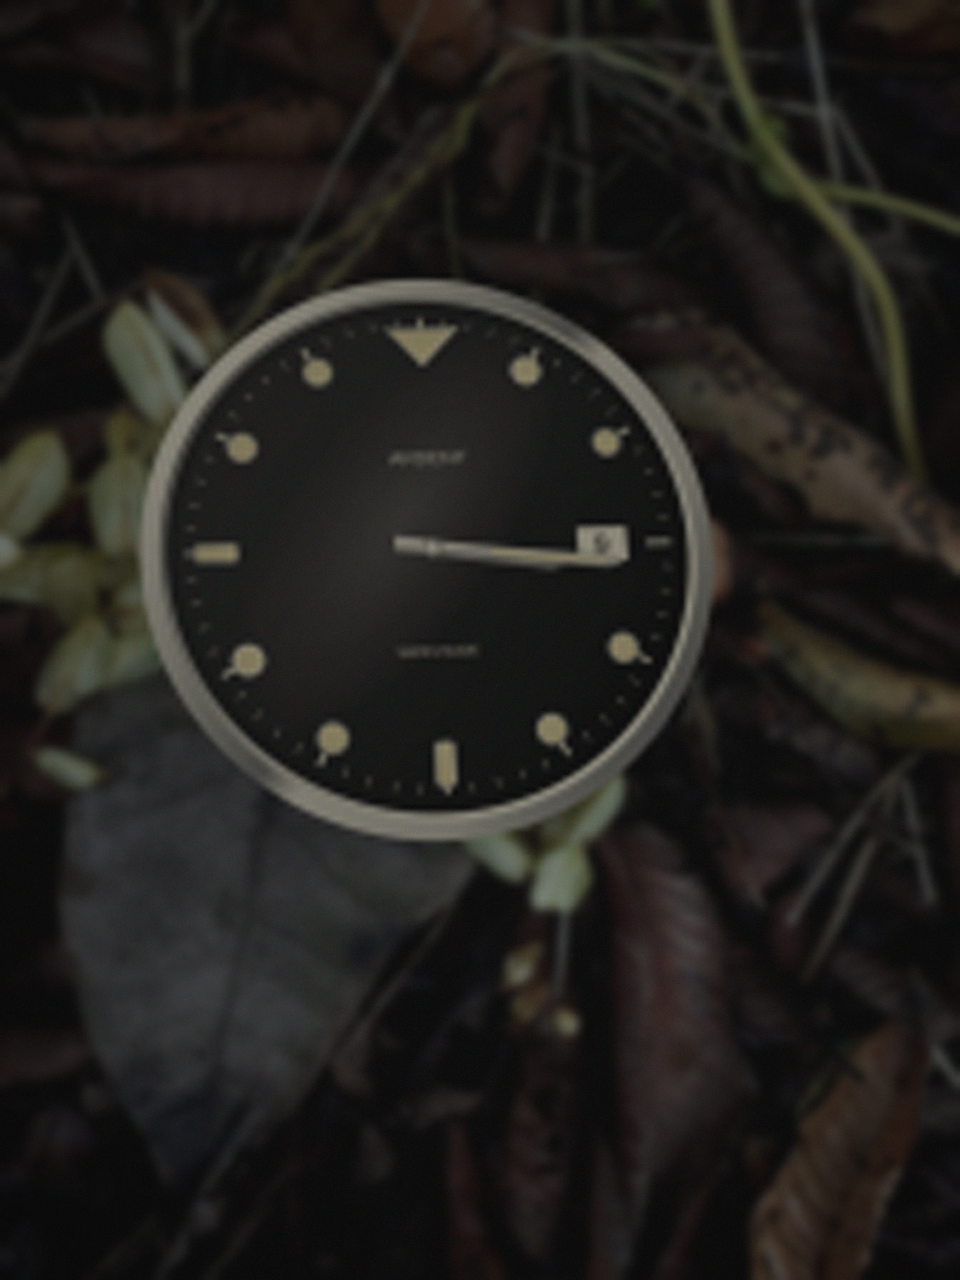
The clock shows 3 h 16 min
